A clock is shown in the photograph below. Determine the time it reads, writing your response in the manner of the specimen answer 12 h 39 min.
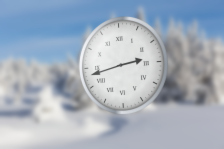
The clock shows 2 h 43 min
